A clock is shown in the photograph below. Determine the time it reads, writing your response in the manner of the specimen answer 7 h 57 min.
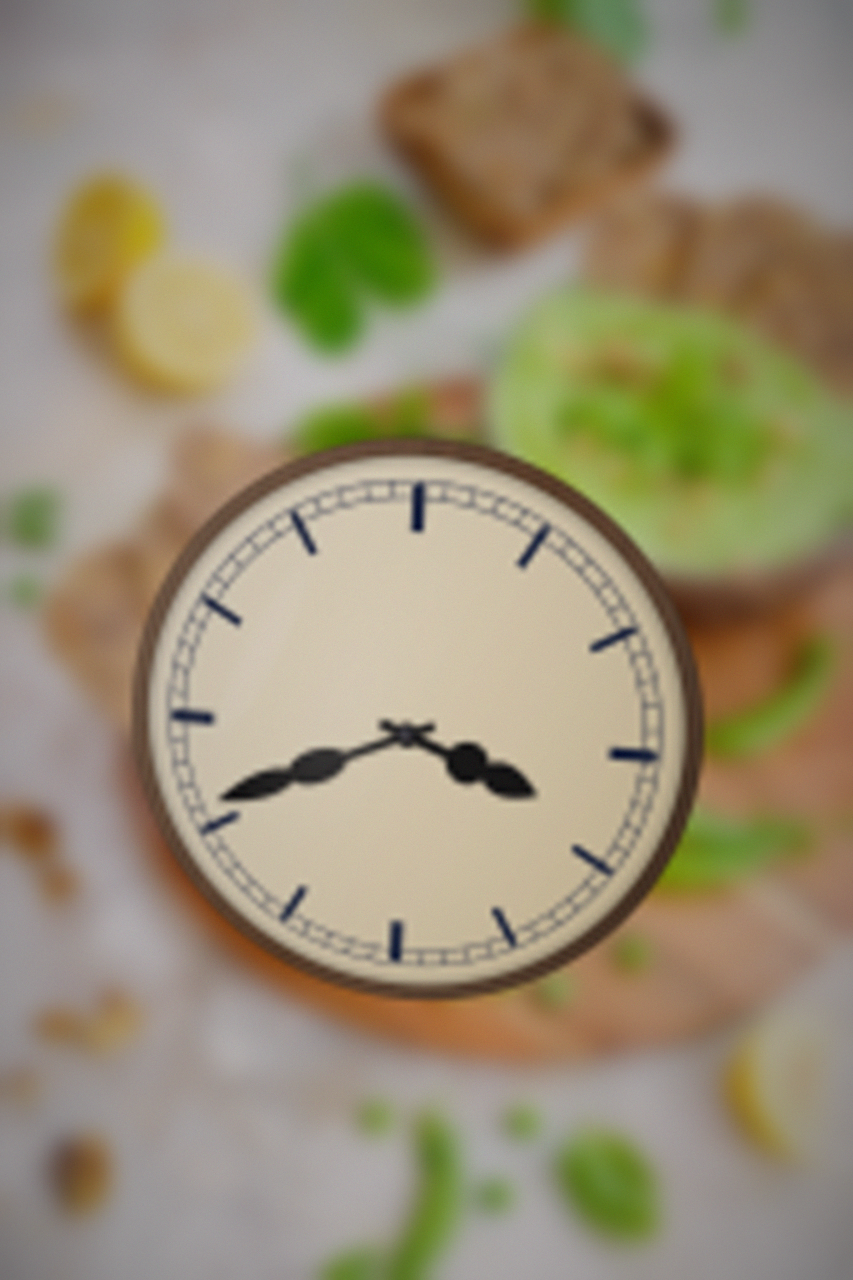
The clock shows 3 h 41 min
